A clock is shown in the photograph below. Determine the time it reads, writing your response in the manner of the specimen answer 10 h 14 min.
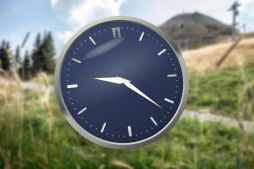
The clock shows 9 h 22 min
